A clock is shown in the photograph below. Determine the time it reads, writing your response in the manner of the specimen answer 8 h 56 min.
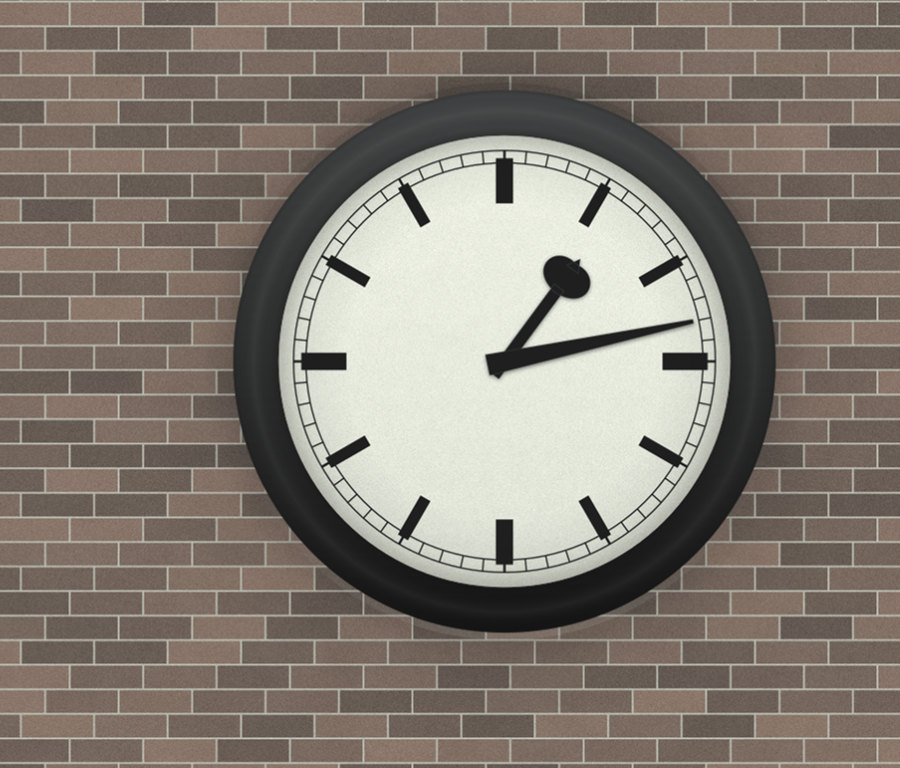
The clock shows 1 h 13 min
